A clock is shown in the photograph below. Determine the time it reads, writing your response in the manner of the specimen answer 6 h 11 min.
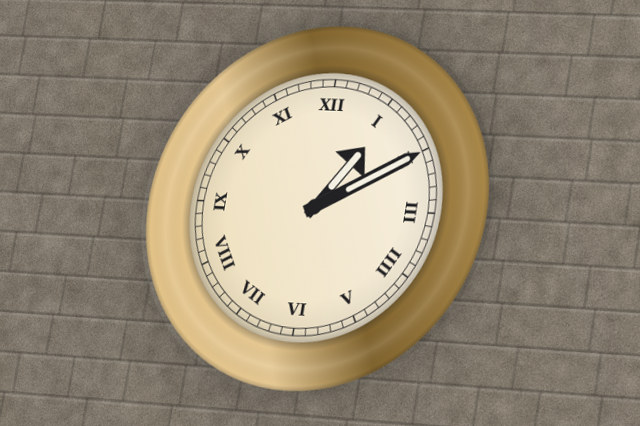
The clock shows 1 h 10 min
